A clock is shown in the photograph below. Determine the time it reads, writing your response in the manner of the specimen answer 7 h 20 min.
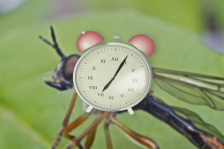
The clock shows 7 h 04 min
